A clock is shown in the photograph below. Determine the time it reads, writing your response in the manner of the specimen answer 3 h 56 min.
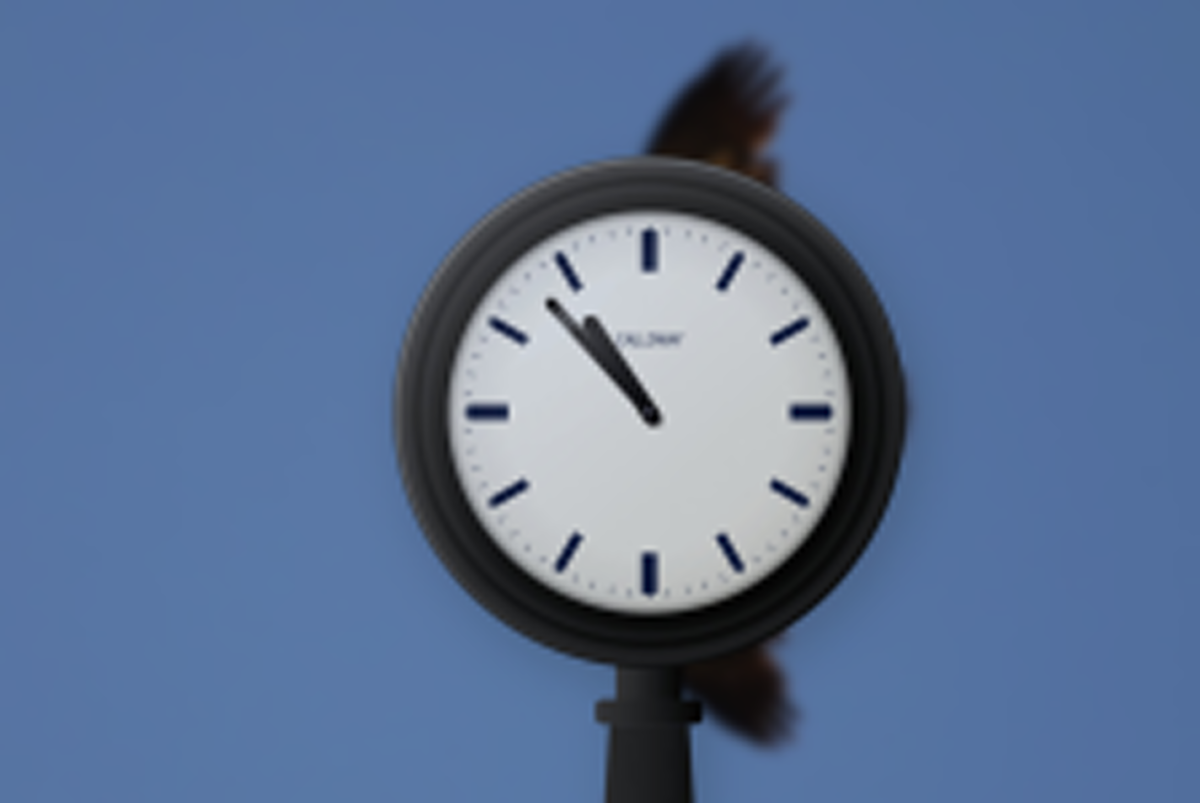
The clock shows 10 h 53 min
